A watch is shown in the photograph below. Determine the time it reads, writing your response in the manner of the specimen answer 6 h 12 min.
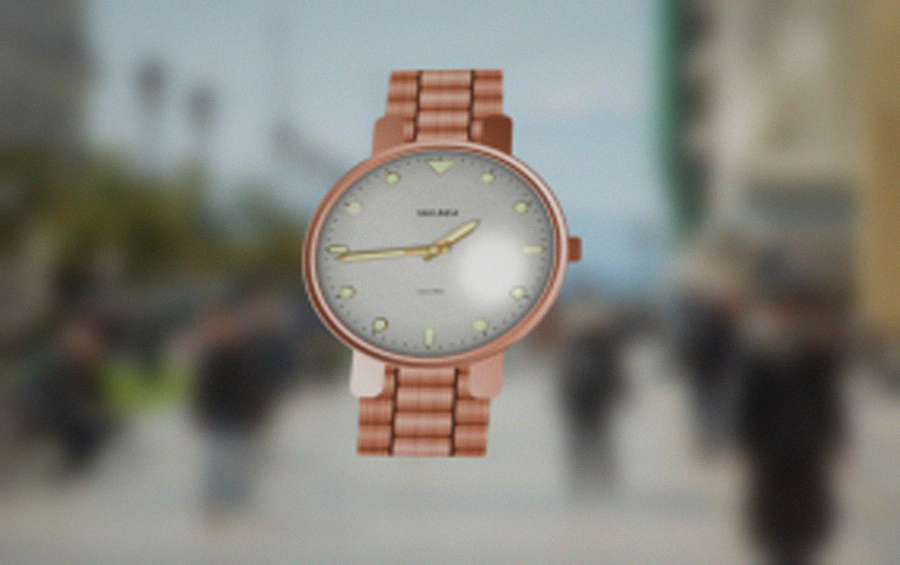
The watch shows 1 h 44 min
